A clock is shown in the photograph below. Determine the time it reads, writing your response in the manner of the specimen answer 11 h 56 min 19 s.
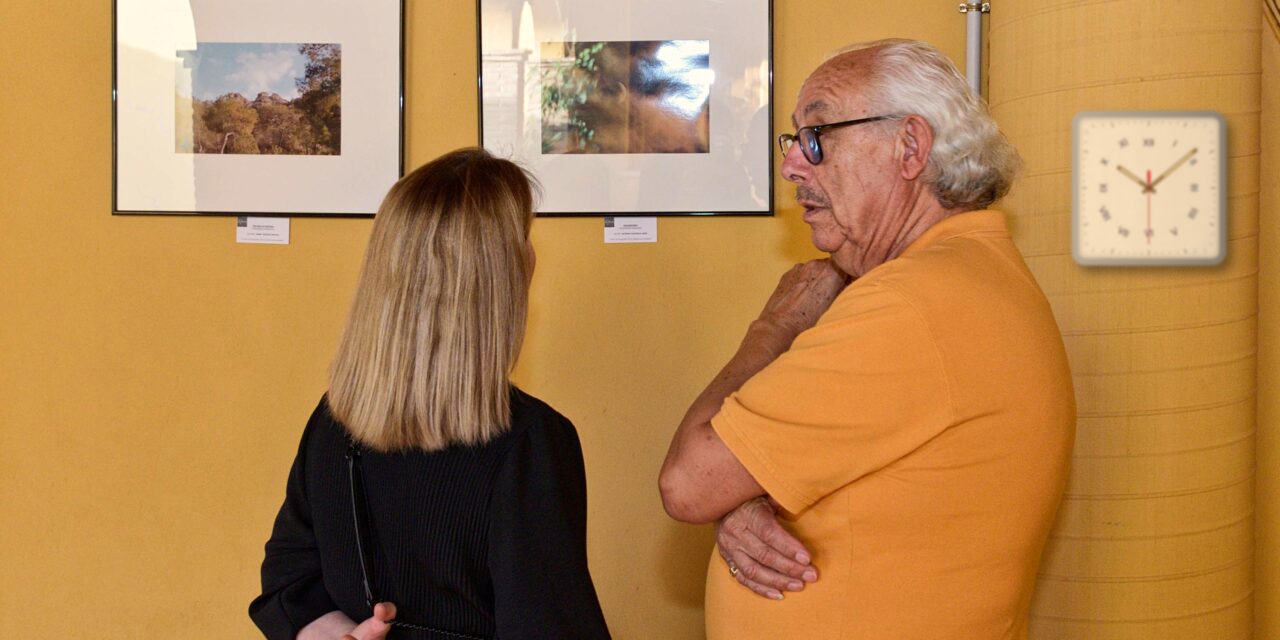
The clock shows 10 h 08 min 30 s
